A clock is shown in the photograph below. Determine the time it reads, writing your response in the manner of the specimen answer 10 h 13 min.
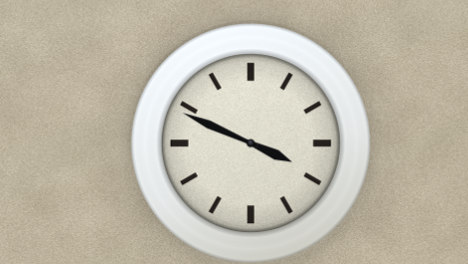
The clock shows 3 h 49 min
